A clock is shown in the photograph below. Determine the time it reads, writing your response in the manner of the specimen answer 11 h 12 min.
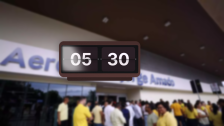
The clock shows 5 h 30 min
